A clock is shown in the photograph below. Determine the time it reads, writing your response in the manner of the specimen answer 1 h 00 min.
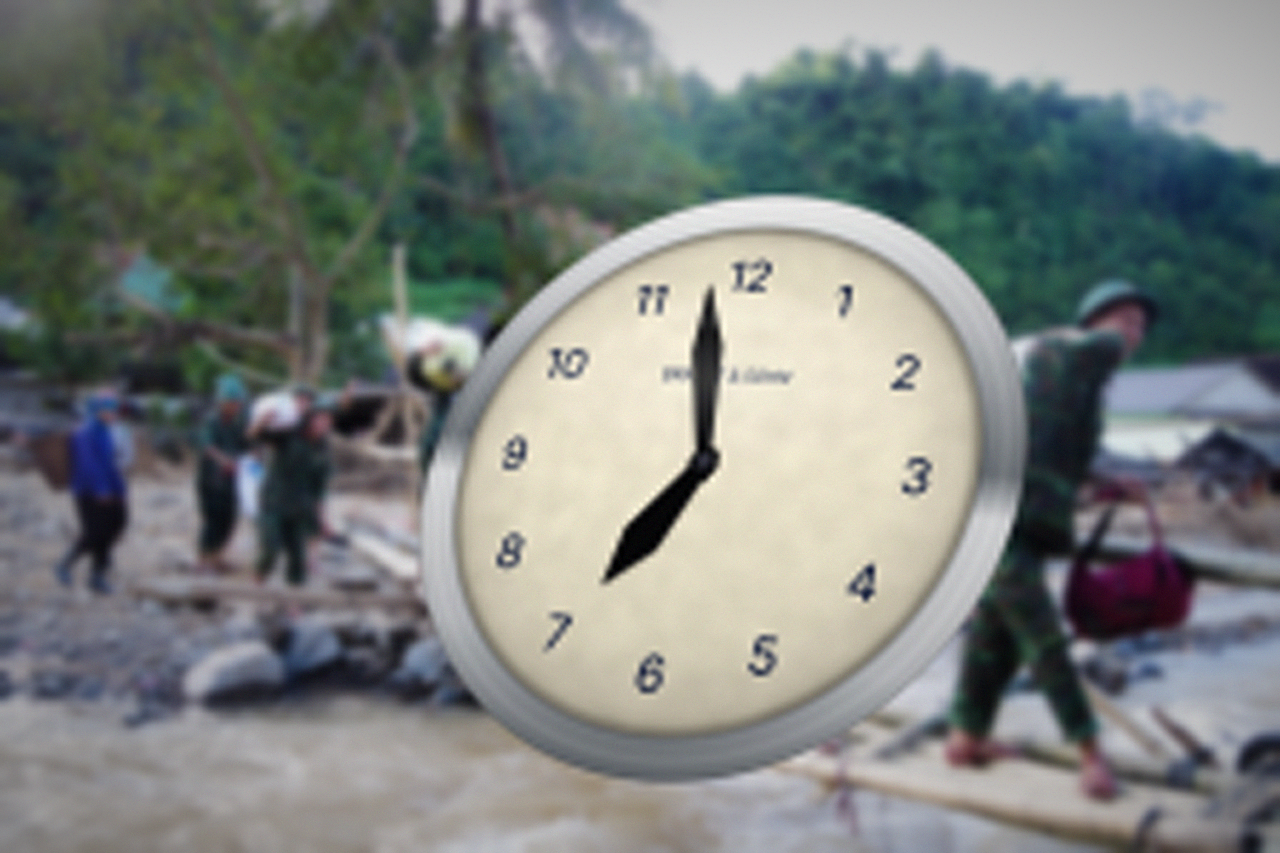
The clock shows 6 h 58 min
